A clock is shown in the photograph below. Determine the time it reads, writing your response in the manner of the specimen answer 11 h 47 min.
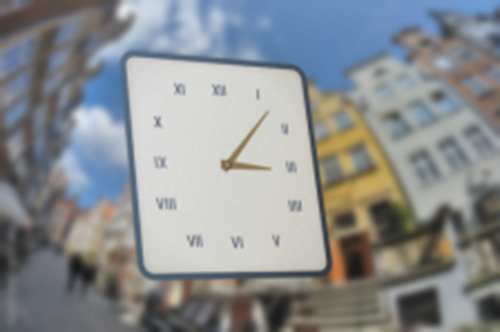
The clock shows 3 h 07 min
